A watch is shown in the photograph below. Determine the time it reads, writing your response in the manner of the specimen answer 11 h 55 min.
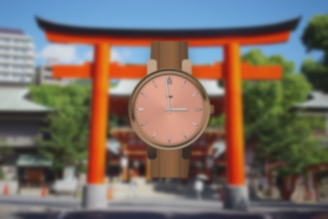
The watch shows 2 h 59 min
